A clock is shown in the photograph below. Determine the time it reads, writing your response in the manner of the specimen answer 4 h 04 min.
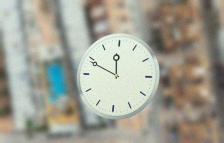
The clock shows 11 h 49 min
